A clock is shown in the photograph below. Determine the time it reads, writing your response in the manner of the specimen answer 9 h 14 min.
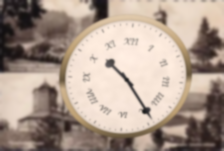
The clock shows 10 h 24 min
